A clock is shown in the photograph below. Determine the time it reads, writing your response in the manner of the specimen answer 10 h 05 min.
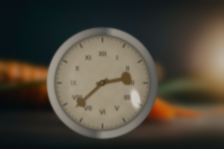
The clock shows 2 h 38 min
